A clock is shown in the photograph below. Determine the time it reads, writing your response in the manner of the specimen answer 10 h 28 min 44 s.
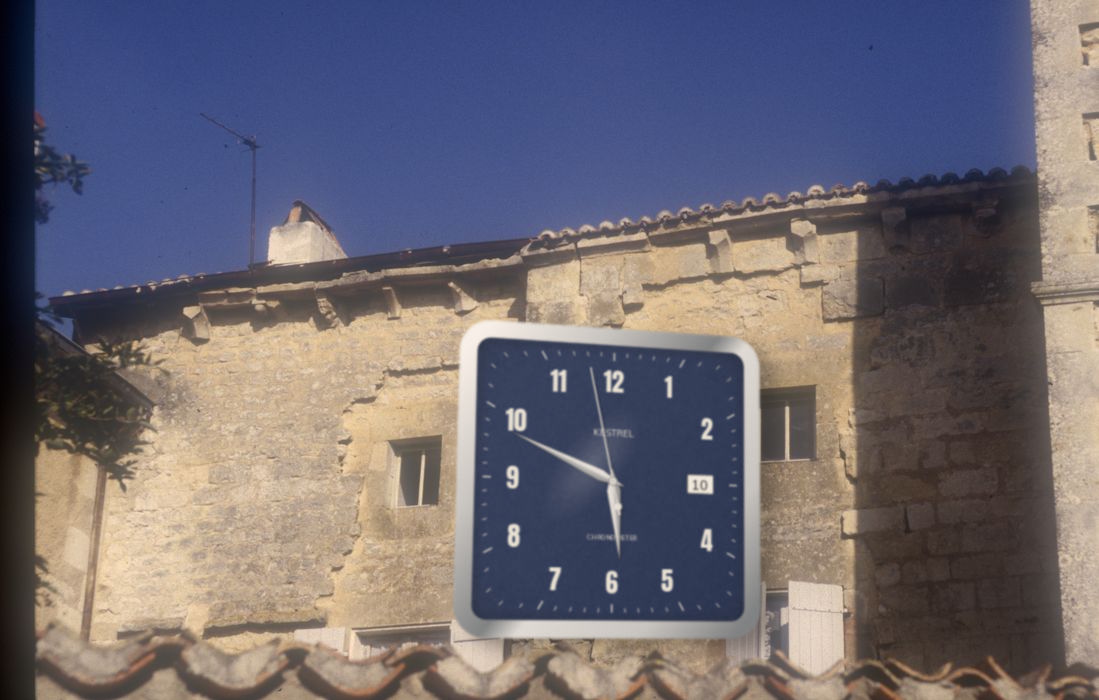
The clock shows 5 h 48 min 58 s
